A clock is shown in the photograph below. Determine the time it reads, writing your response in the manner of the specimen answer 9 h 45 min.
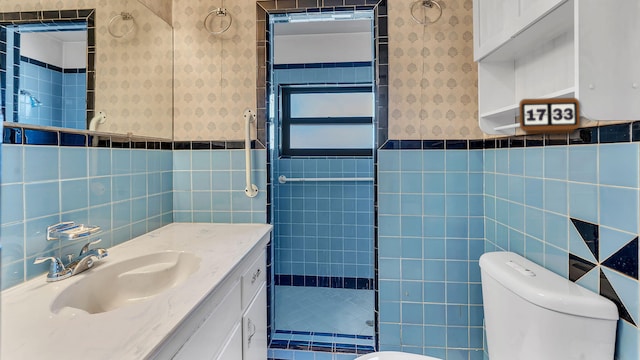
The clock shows 17 h 33 min
